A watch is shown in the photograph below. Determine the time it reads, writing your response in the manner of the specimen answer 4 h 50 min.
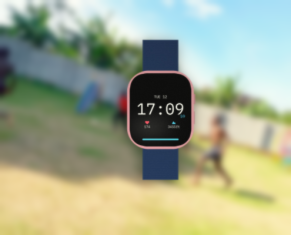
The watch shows 17 h 09 min
